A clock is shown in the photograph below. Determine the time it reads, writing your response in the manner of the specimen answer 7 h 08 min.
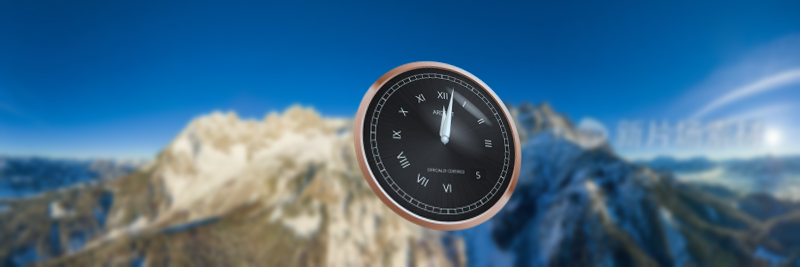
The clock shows 12 h 02 min
